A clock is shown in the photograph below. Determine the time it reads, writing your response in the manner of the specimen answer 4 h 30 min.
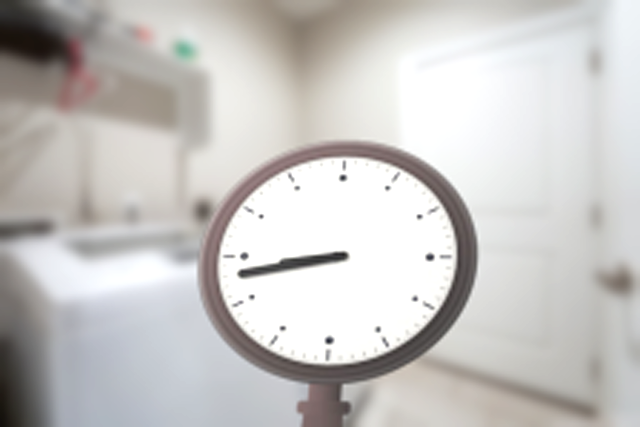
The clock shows 8 h 43 min
